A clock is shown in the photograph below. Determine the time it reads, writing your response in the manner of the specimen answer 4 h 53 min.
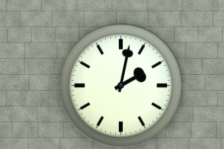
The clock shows 2 h 02 min
